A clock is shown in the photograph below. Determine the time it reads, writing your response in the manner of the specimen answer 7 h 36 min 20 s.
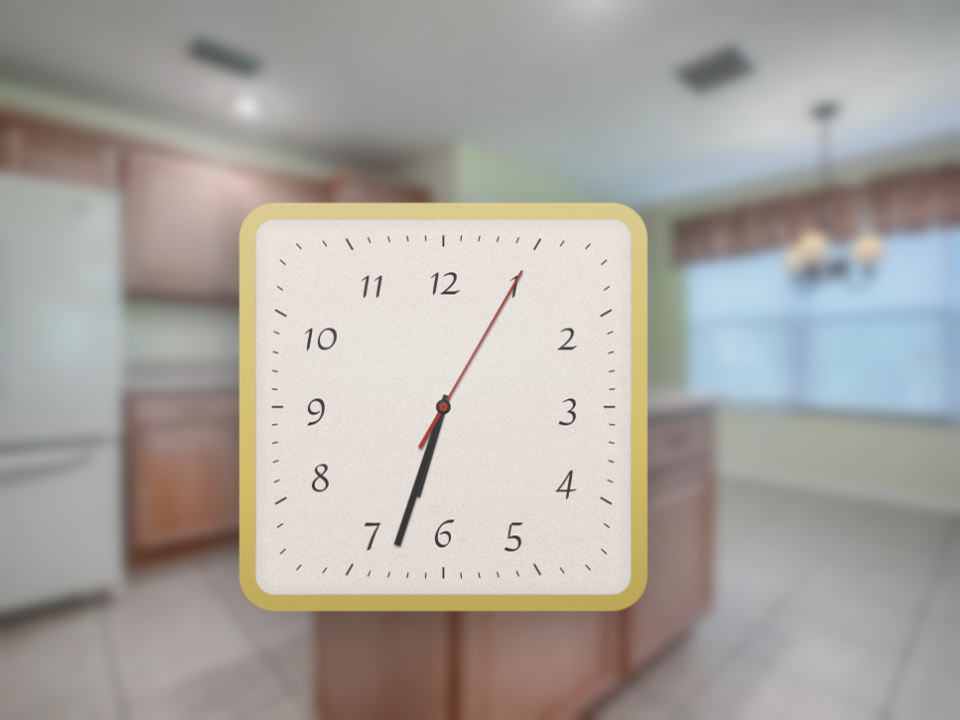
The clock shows 6 h 33 min 05 s
